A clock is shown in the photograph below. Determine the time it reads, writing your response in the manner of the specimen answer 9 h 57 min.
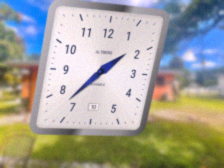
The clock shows 1 h 37 min
